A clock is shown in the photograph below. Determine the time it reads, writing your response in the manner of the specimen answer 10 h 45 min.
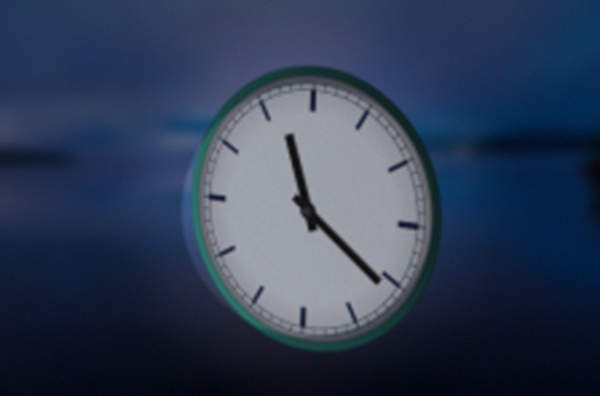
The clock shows 11 h 21 min
